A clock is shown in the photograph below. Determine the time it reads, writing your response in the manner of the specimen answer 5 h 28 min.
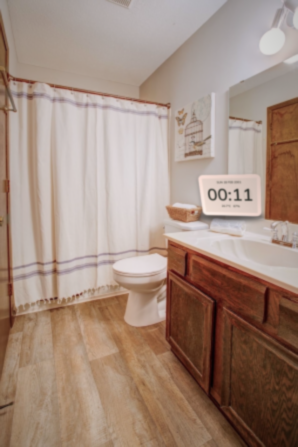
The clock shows 0 h 11 min
